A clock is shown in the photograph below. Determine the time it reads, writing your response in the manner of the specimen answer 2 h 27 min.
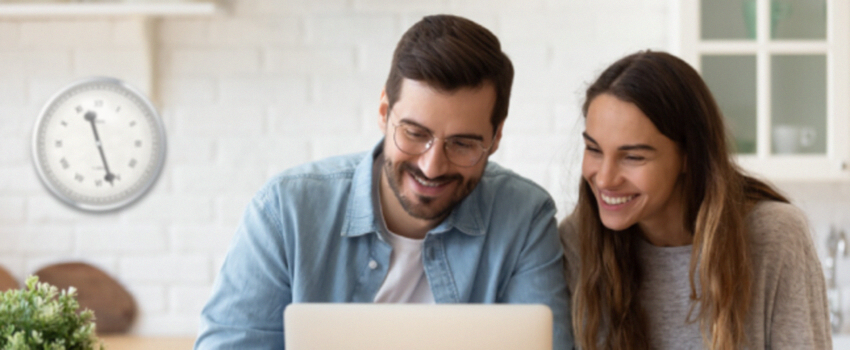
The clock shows 11 h 27 min
